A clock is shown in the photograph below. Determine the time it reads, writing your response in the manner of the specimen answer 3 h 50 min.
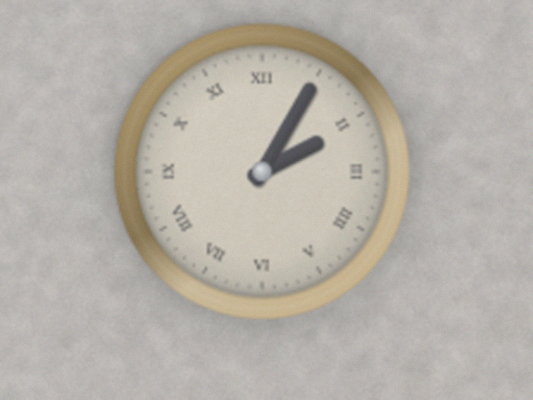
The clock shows 2 h 05 min
